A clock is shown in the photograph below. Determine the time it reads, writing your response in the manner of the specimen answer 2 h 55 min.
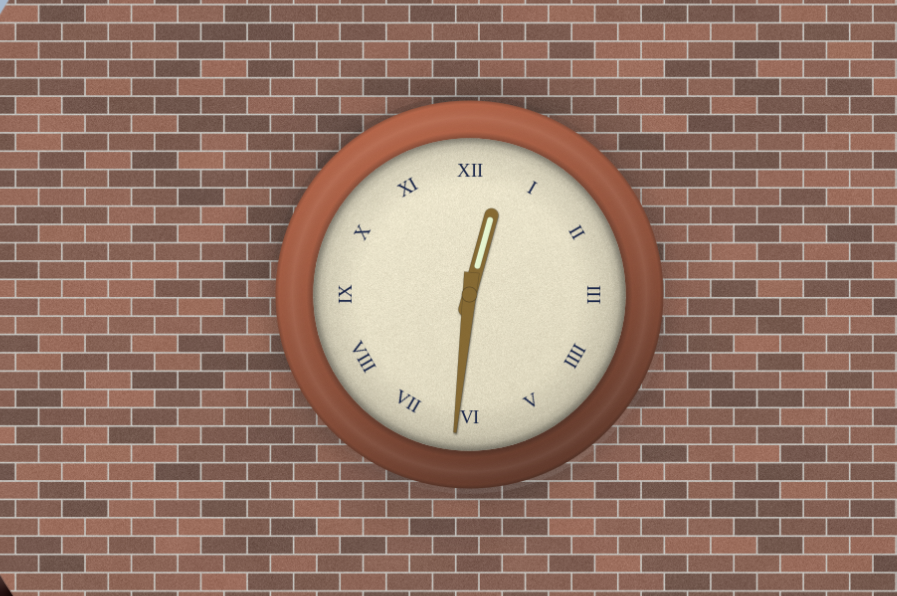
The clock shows 12 h 31 min
